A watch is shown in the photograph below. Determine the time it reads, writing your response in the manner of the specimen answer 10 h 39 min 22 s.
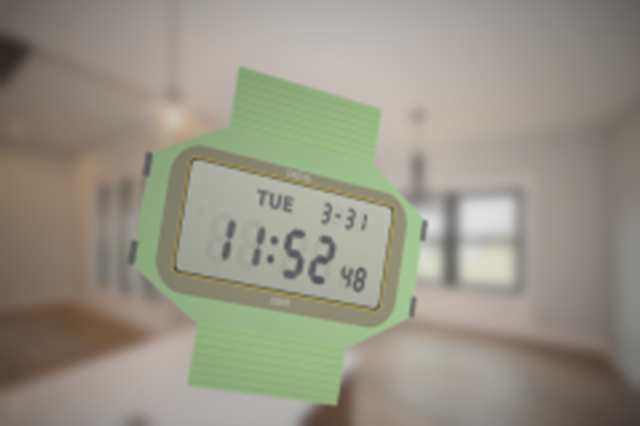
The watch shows 11 h 52 min 48 s
